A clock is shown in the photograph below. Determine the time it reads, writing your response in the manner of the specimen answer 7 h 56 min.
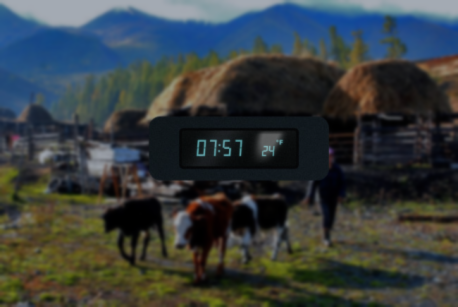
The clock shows 7 h 57 min
